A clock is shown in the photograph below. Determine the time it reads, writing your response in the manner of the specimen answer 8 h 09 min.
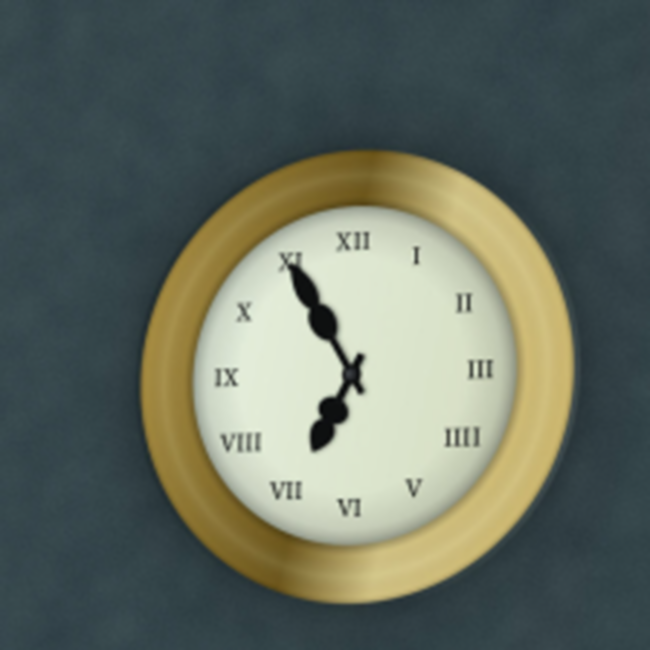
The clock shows 6 h 55 min
